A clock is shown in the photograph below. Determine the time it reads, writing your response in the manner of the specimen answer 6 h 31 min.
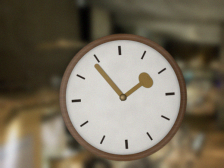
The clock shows 1 h 54 min
